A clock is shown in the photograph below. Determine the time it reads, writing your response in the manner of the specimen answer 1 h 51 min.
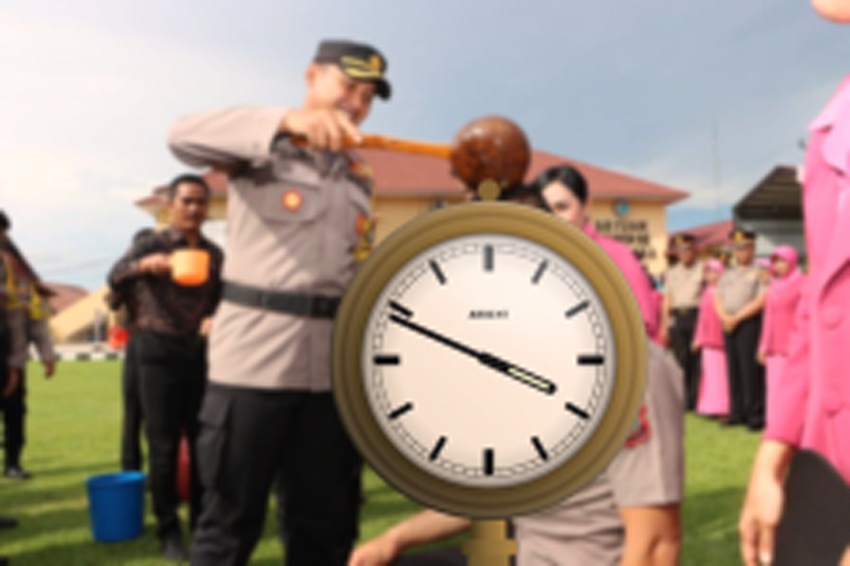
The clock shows 3 h 49 min
